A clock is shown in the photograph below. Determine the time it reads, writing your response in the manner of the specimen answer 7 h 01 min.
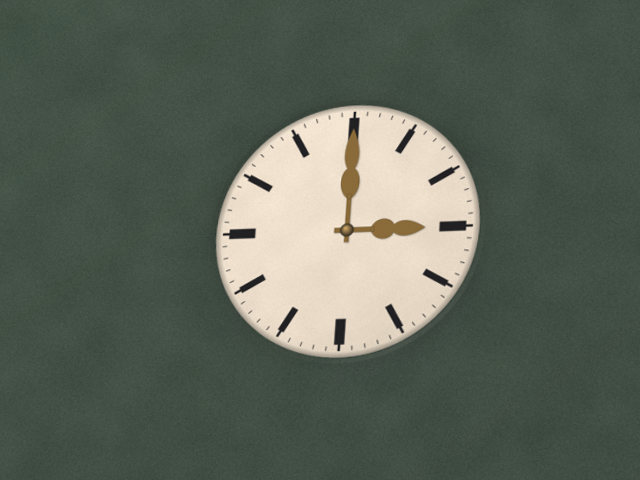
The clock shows 3 h 00 min
